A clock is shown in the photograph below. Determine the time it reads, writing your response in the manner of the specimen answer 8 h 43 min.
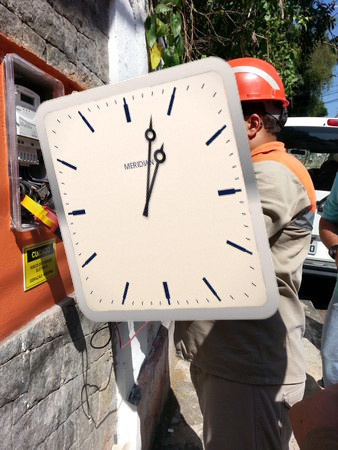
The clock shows 1 h 03 min
